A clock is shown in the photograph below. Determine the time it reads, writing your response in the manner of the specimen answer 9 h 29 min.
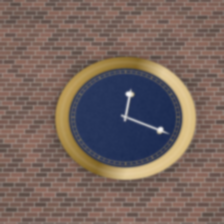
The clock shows 12 h 19 min
